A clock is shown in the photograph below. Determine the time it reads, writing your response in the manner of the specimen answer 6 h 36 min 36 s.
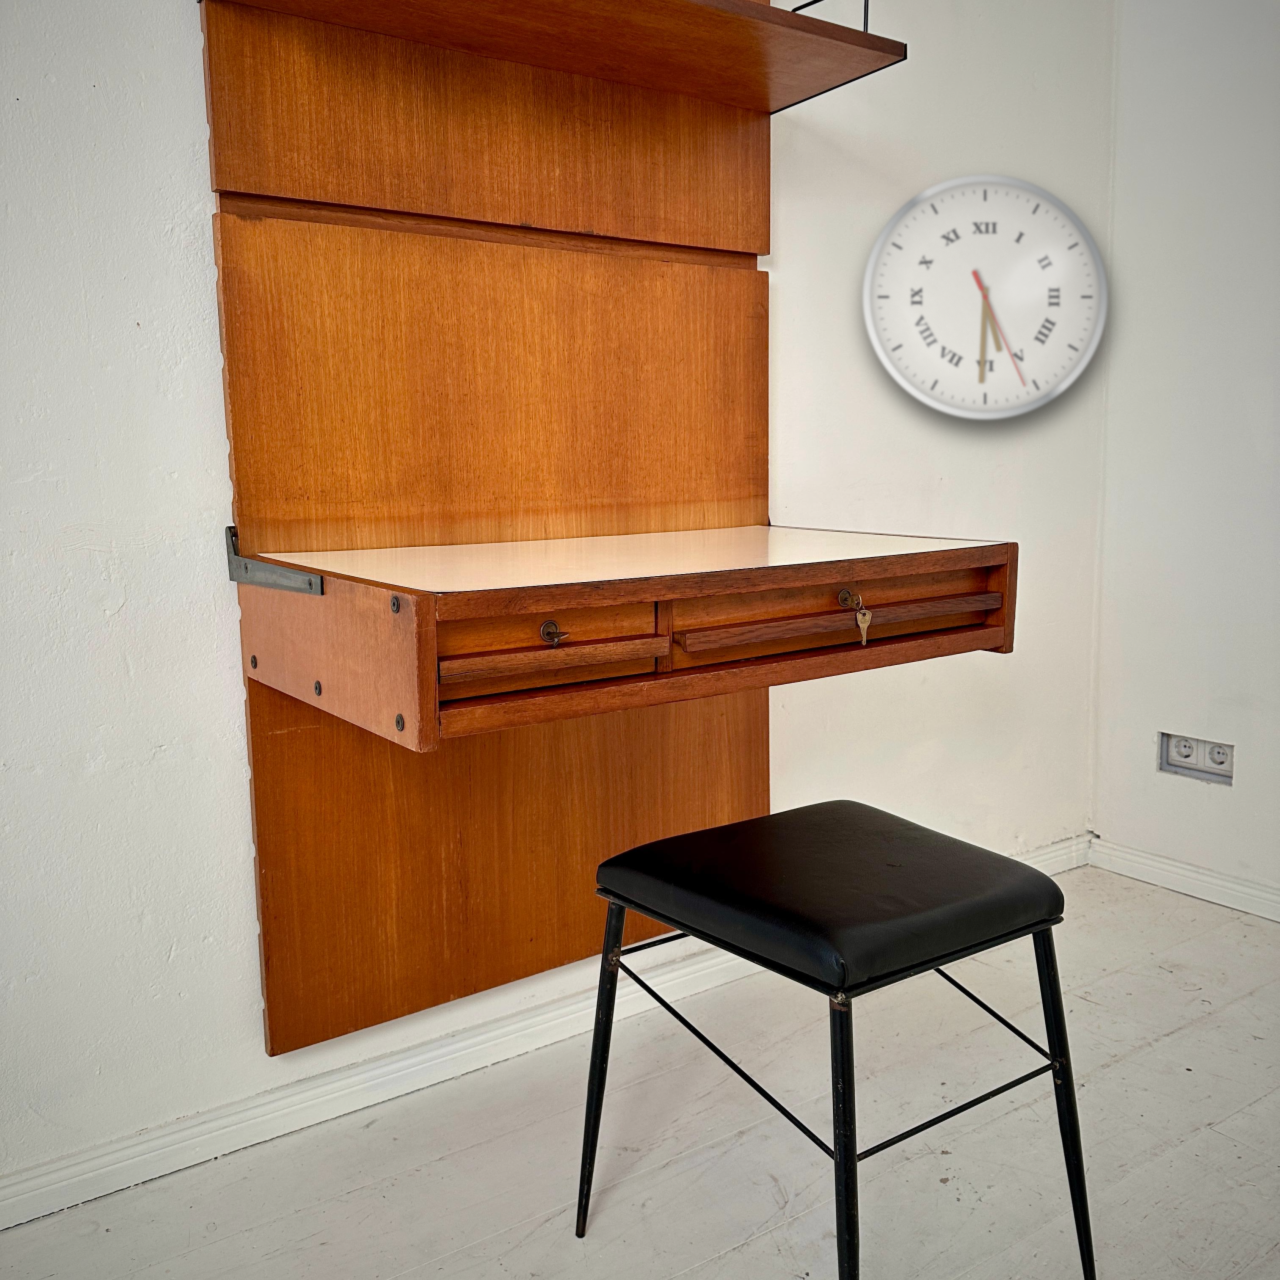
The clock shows 5 h 30 min 26 s
